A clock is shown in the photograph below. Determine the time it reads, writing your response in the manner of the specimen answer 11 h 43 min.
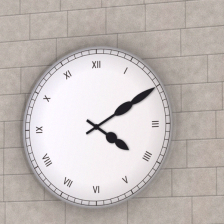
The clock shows 4 h 10 min
